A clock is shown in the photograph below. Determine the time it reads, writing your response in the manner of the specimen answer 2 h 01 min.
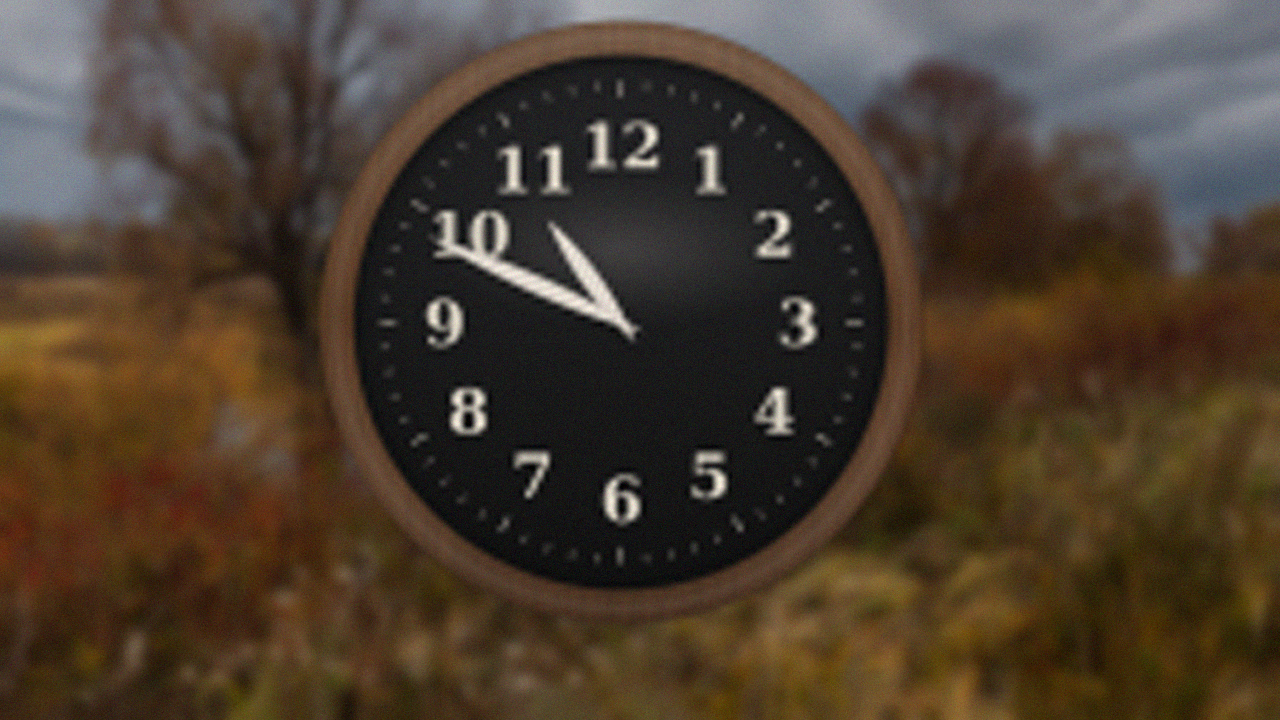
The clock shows 10 h 49 min
